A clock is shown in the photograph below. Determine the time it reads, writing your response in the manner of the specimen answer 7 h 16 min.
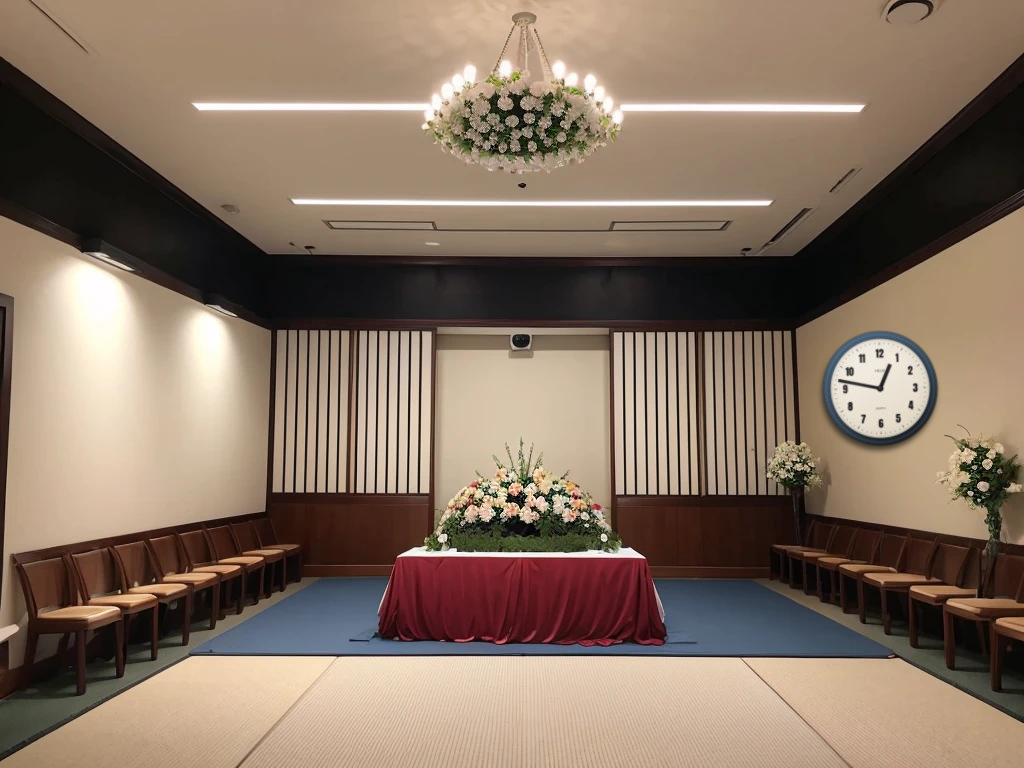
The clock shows 12 h 47 min
